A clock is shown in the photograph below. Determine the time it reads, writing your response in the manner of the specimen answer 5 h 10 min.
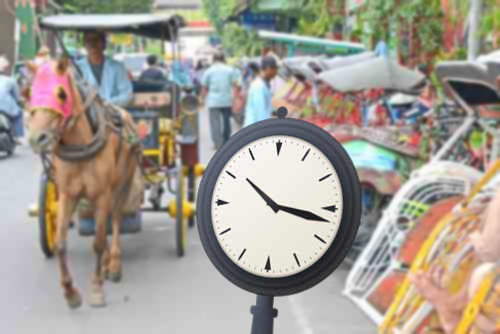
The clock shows 10 h 17 min
